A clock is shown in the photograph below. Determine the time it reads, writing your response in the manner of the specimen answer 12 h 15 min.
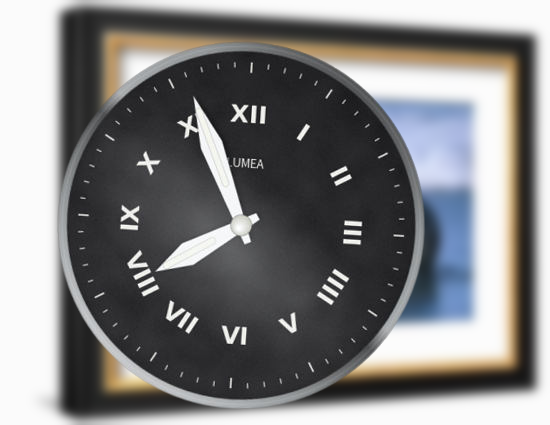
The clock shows 7 h 56 min
